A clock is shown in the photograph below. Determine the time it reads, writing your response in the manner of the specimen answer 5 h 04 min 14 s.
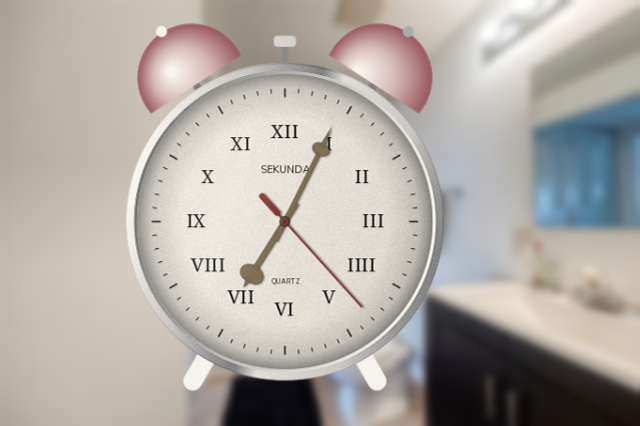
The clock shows 7 h 04 min 23 s
